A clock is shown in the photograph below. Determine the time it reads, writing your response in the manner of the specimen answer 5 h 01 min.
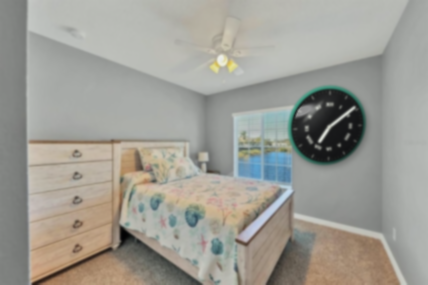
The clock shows 7 h 09 min
